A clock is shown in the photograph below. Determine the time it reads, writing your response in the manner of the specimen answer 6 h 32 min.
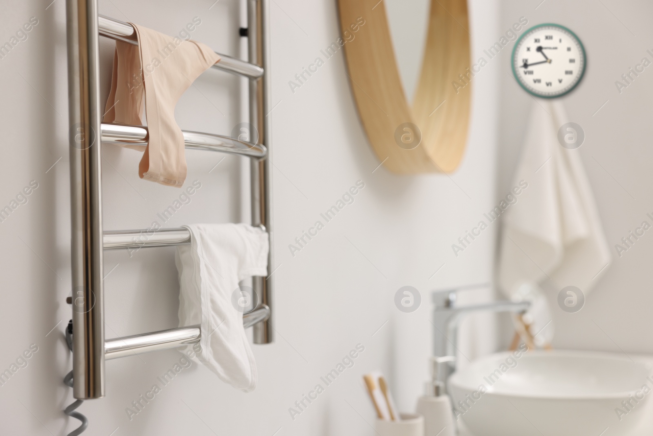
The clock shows 10 h 43 min
